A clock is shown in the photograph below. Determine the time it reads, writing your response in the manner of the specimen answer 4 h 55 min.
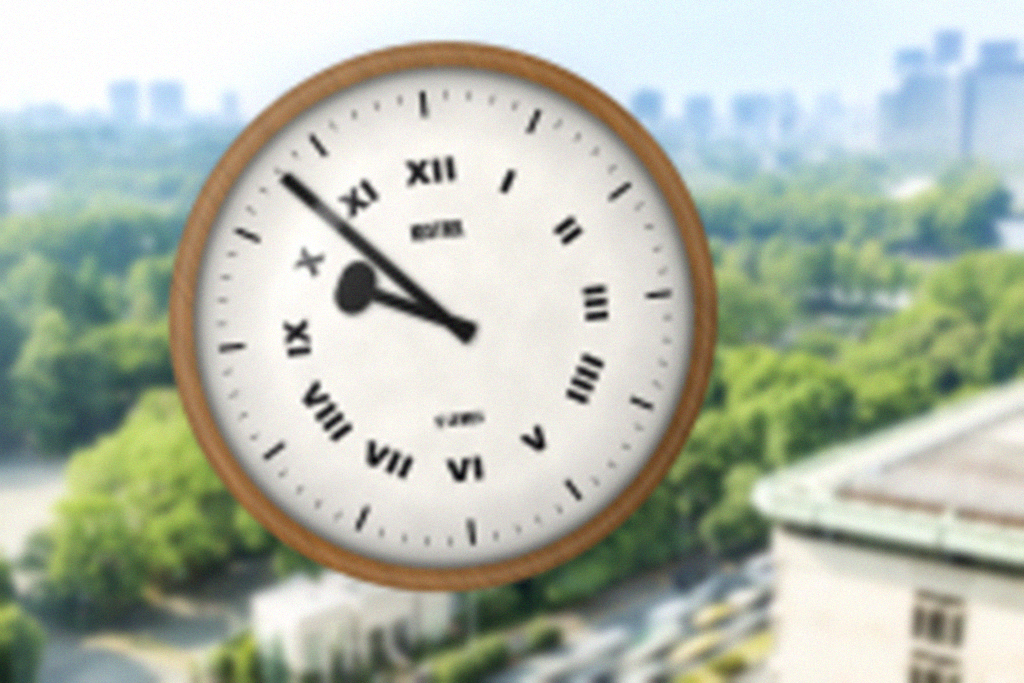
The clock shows 9 h 53 min
